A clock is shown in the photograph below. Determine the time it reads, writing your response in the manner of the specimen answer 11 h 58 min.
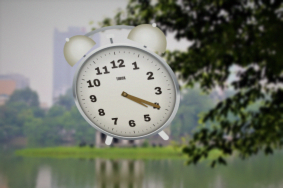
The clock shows 4 h 20 min
